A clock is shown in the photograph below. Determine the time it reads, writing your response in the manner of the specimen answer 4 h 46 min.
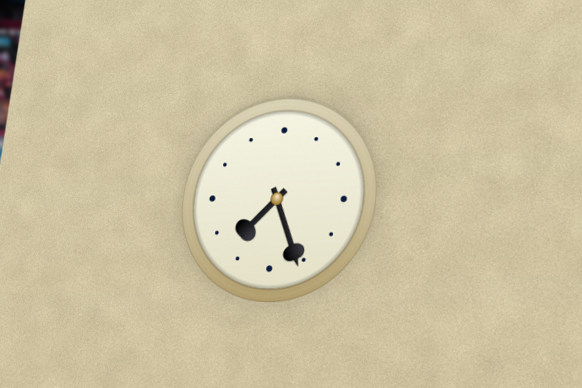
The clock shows 7 h 26 min
